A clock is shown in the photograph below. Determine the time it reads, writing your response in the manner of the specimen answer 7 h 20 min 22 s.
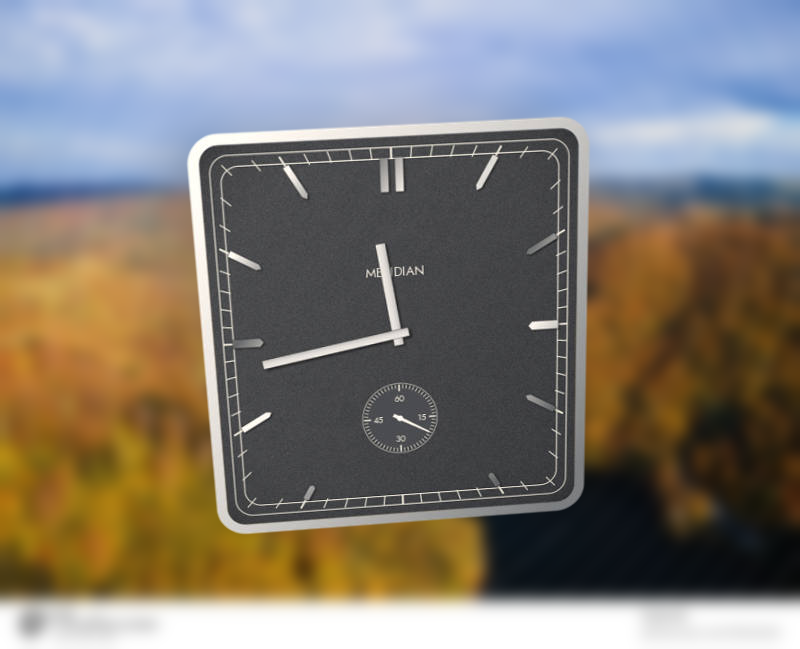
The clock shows 11 h 43 min 20 s
